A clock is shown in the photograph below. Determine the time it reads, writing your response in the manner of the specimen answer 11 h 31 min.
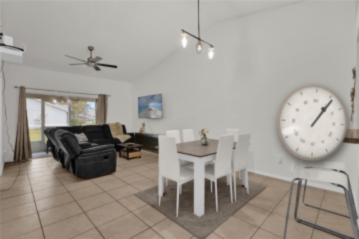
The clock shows 1 h 06 min
